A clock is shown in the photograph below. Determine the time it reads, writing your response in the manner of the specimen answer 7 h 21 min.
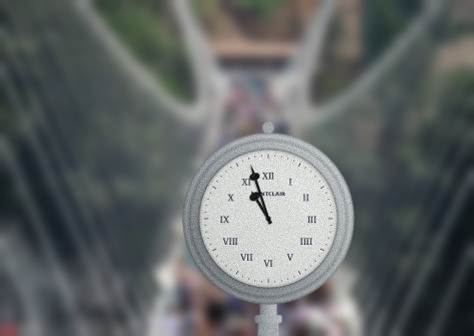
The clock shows 10 h 57 min
